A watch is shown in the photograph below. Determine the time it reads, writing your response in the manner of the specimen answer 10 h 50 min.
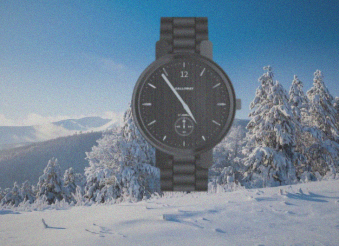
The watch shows 4 h 54 min
